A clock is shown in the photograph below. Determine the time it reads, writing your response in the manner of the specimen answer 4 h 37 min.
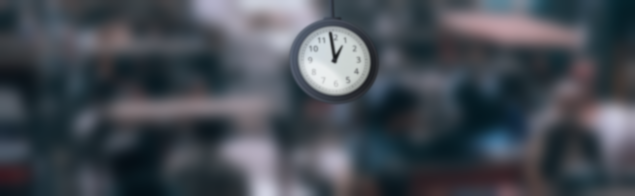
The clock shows 12 h 59 min
